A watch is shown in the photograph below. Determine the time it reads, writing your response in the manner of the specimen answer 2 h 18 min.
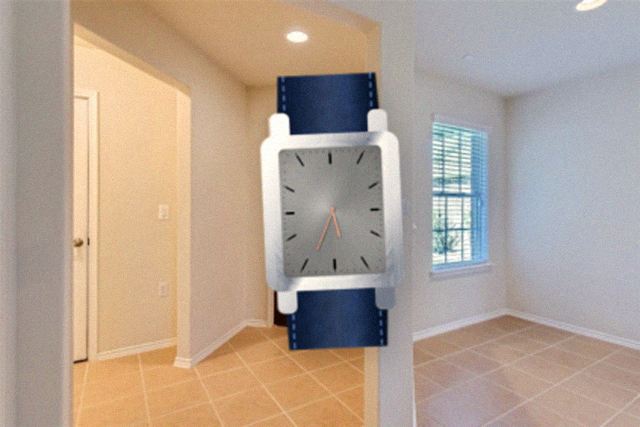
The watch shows 5 h 34 min
